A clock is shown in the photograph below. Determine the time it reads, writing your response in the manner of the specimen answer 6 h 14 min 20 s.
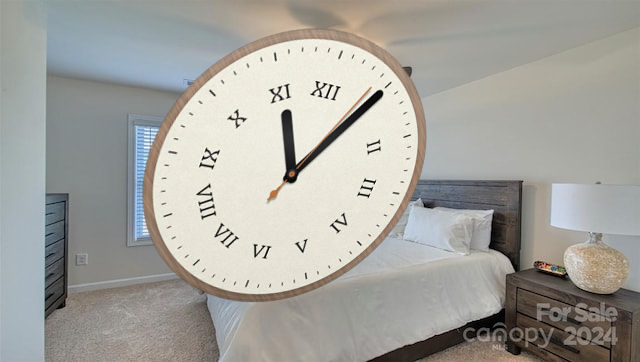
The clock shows 11 h 05 min 04 s
